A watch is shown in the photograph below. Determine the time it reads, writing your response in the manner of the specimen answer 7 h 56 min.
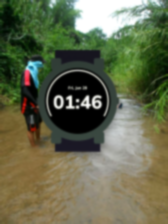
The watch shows 1 h 46 min
